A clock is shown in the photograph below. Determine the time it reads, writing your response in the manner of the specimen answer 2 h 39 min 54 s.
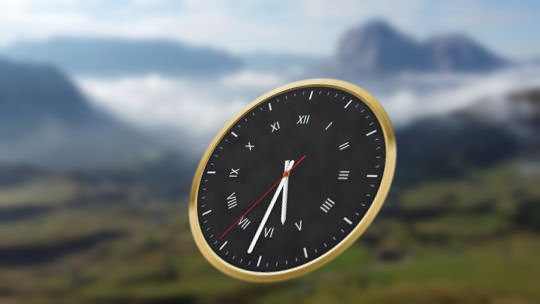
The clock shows 5 h 31 min 36 s
